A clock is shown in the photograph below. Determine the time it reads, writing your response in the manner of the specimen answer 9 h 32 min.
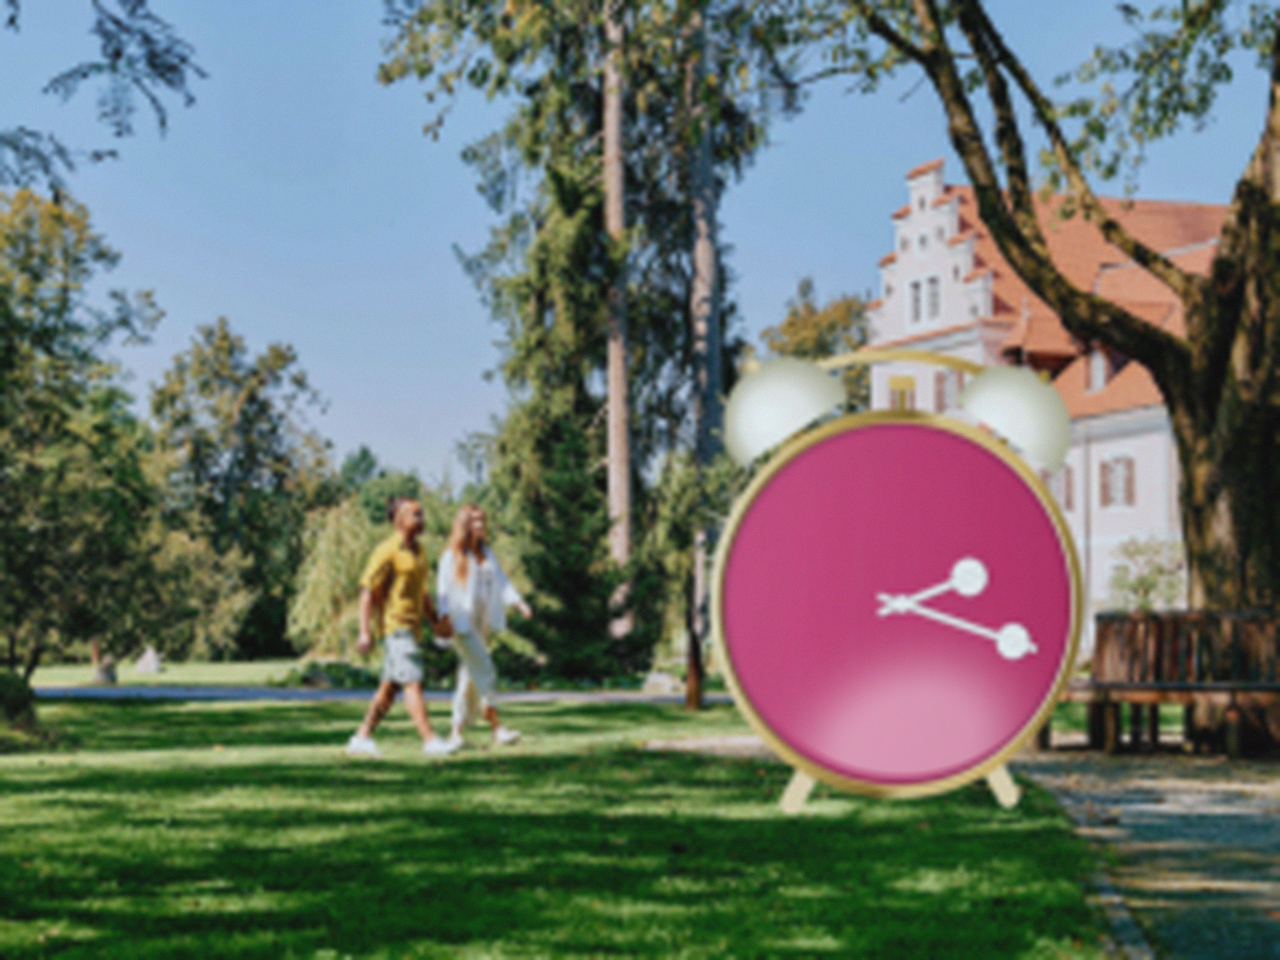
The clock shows 2 h 18 min
